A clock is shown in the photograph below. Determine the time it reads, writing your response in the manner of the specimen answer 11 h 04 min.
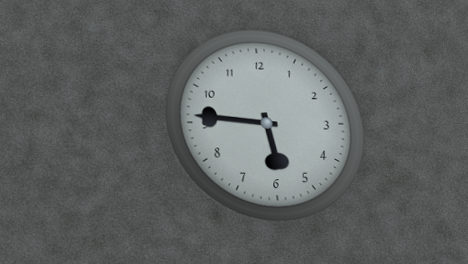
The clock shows 5 h 46 min
